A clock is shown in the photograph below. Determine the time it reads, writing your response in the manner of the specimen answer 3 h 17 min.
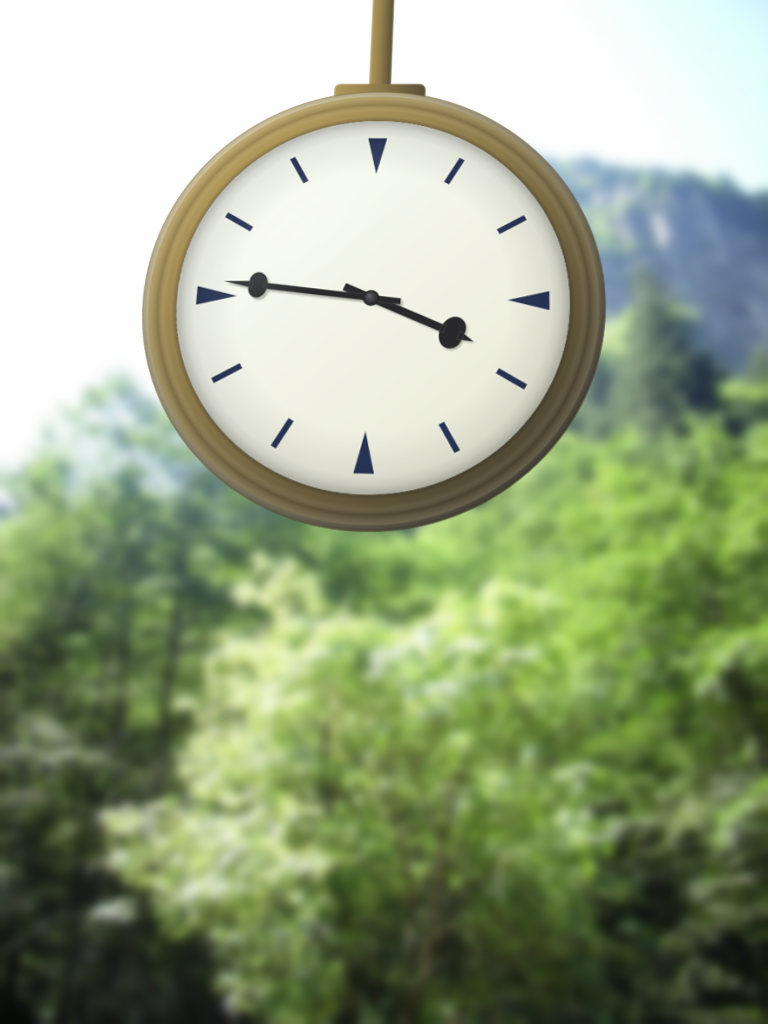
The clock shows 3 h 46 min
